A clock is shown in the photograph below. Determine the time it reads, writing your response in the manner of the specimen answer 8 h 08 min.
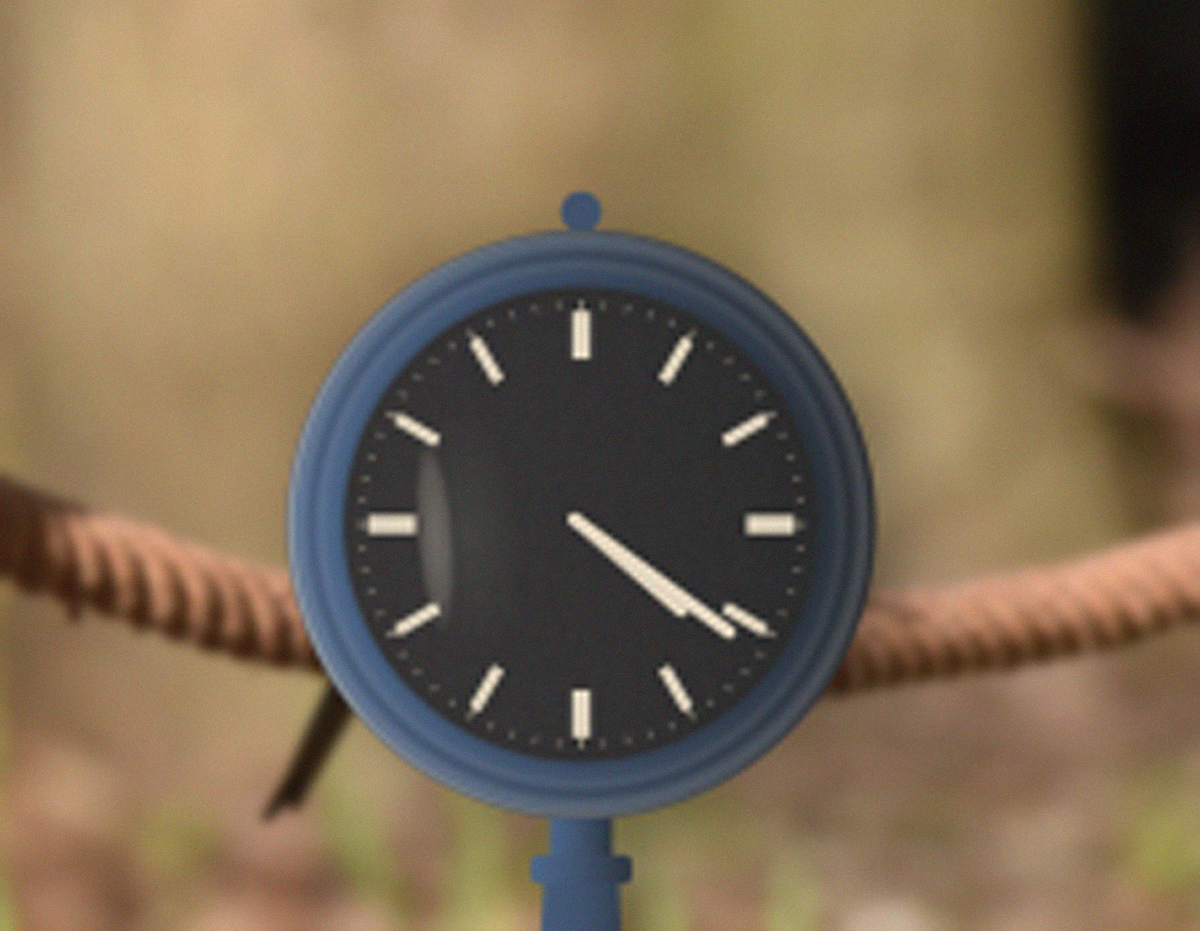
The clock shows 4 h 21 min
